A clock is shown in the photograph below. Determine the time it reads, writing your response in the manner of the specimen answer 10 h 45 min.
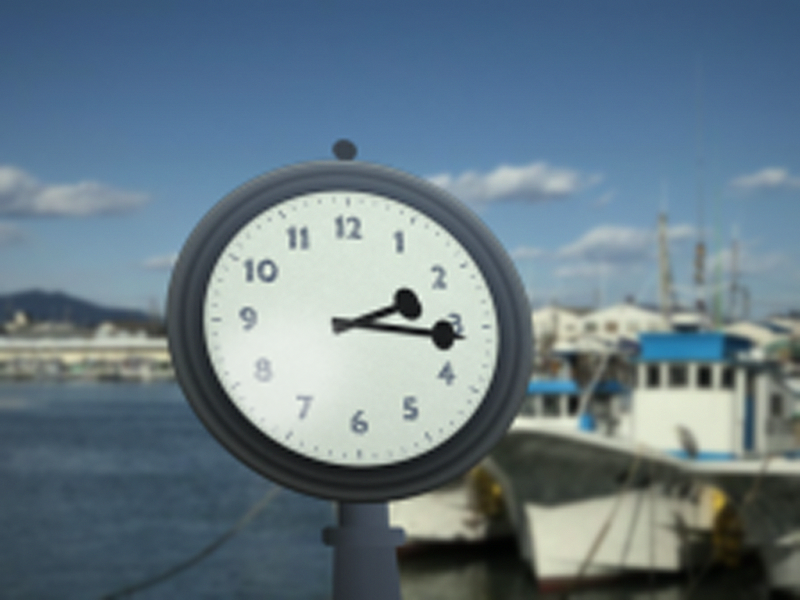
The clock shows 2 h 16 min
